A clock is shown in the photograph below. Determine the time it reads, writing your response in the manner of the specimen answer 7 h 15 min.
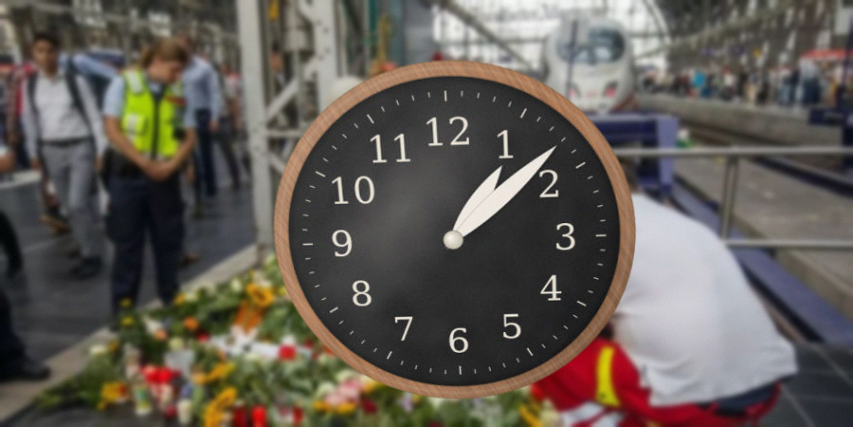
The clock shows 1 h 08 min
